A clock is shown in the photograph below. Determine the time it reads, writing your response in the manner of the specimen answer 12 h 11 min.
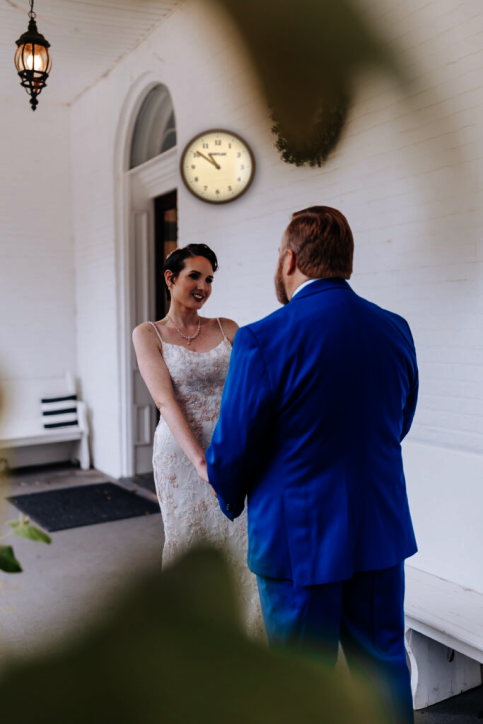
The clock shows 10 h 51 min
